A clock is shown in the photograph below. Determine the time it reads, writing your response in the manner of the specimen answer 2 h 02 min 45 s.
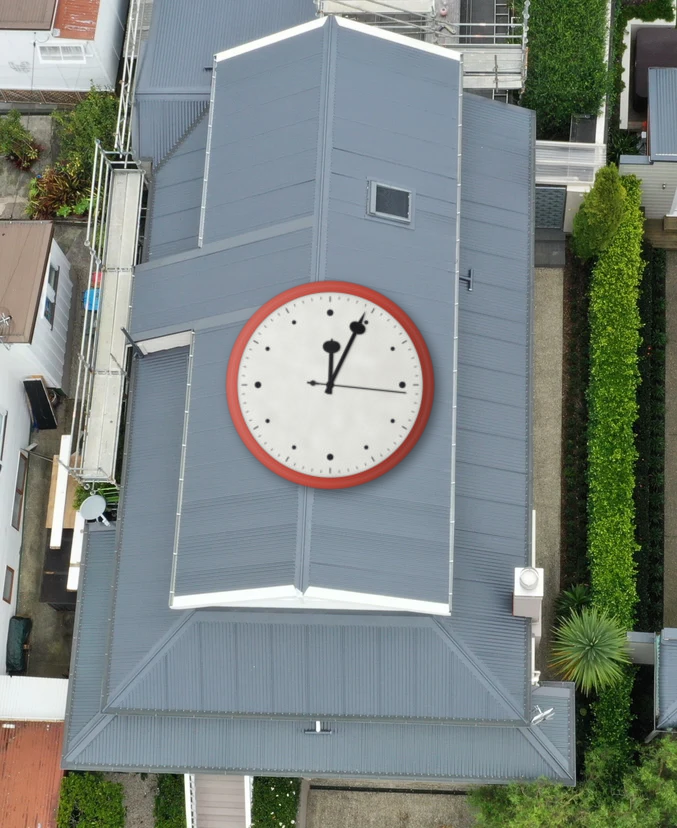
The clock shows 12 h 04 min 16 s
